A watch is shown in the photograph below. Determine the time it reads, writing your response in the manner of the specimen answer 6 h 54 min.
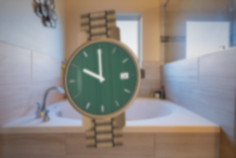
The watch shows 10 h 00 min
